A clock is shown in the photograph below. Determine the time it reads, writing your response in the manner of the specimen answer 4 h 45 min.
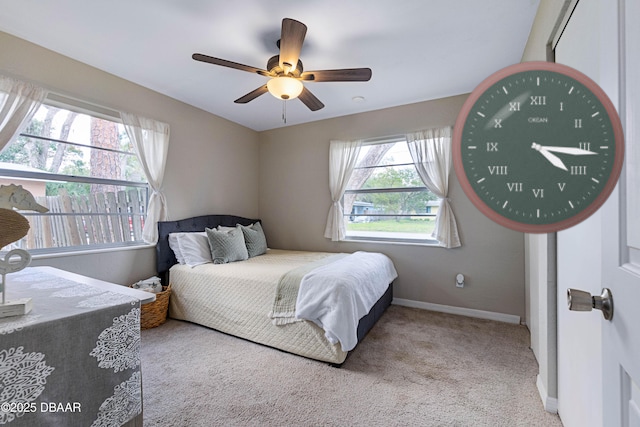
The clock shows 4 h 16 min
